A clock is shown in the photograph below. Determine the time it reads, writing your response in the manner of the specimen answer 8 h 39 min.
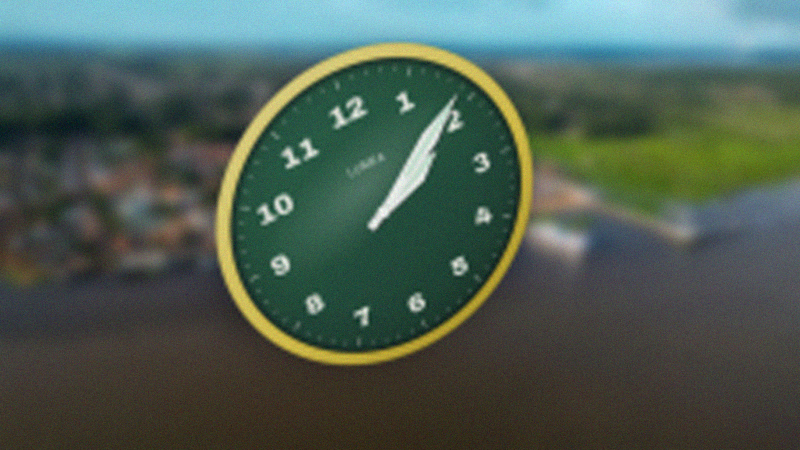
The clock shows 2 h 09 min
